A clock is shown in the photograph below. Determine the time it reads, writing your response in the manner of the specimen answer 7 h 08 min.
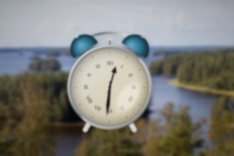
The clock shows 12 h 31 min
